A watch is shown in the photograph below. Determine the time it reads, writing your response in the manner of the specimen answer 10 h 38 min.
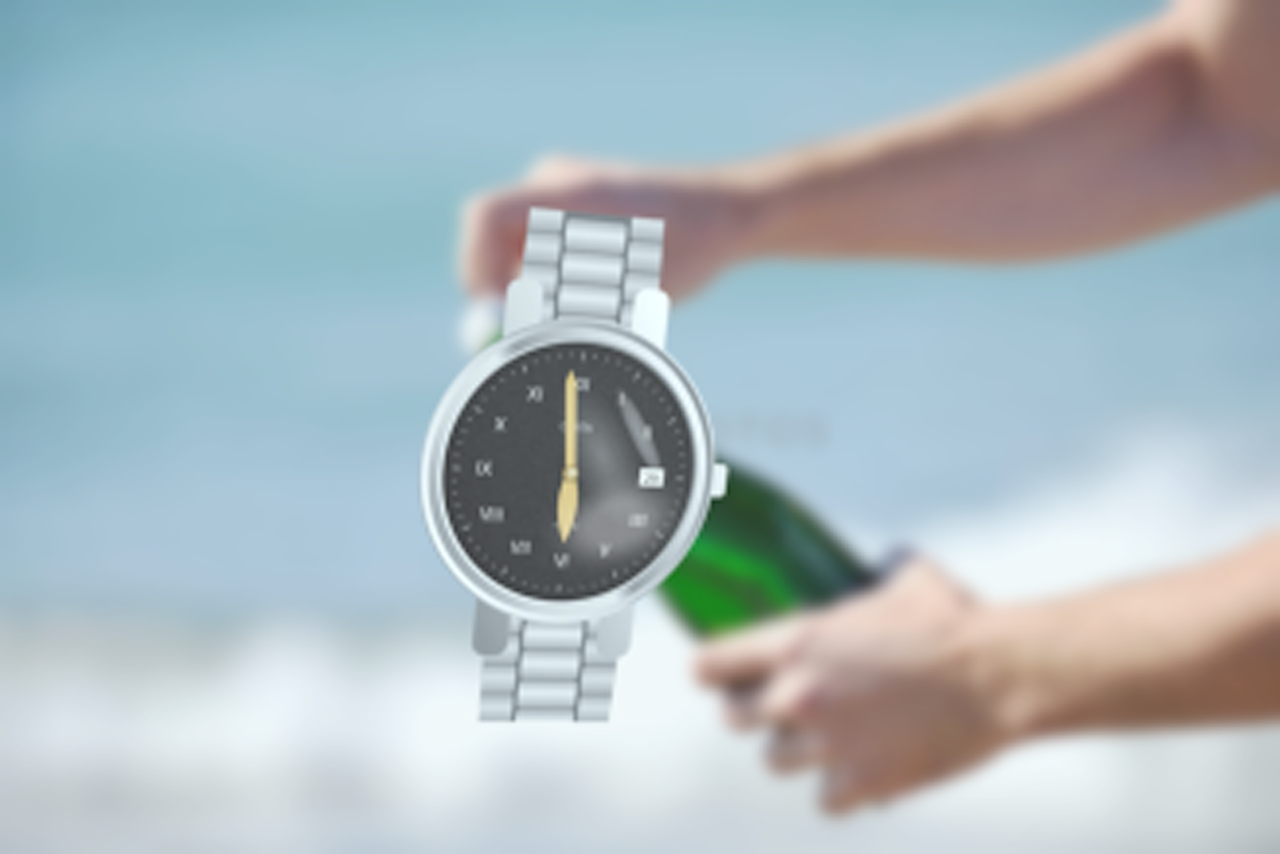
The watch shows 5 h 59 min
